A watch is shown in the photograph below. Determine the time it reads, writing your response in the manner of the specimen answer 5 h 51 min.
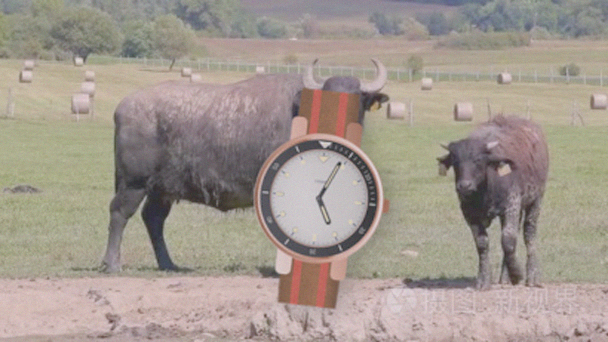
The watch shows 5 h 04 min
